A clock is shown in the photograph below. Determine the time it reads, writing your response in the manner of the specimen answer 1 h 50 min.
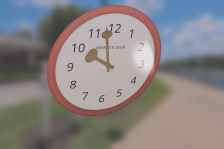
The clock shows 9 h 58 min
